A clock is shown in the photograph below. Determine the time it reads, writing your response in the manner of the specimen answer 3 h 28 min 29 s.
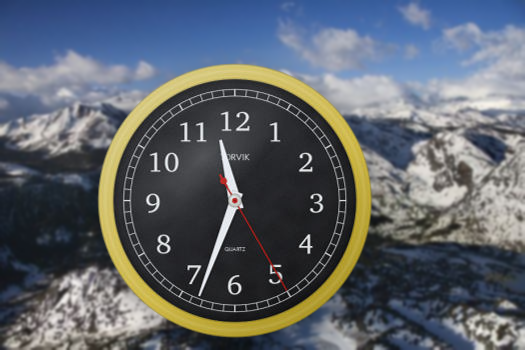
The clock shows 11 h 33 min 25 s
